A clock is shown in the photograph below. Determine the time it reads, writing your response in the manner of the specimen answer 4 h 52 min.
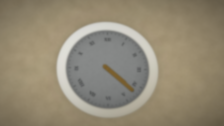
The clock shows 4 h 22 min
